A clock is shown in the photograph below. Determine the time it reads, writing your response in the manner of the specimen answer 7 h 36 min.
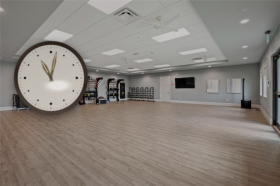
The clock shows 11 h 02 min
